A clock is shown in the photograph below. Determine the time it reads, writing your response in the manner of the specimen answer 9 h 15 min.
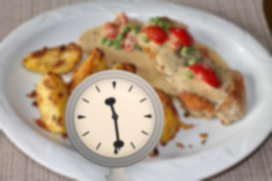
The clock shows 11 h 29 min
